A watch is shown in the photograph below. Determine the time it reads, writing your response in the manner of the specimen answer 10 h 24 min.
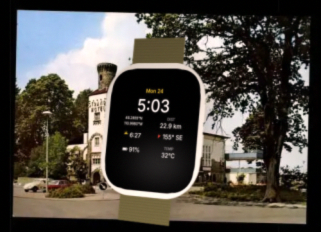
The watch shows 5 h 03 min
